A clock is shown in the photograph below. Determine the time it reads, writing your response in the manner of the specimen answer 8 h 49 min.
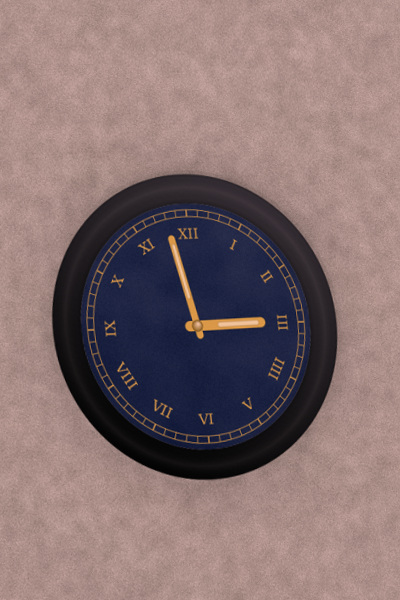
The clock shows 2 h 58 min
